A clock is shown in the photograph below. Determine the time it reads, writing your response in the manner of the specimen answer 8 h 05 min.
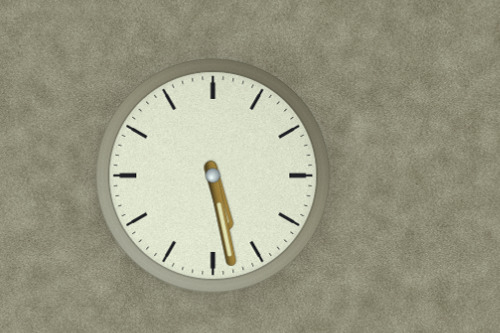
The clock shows 5 h 28 min
